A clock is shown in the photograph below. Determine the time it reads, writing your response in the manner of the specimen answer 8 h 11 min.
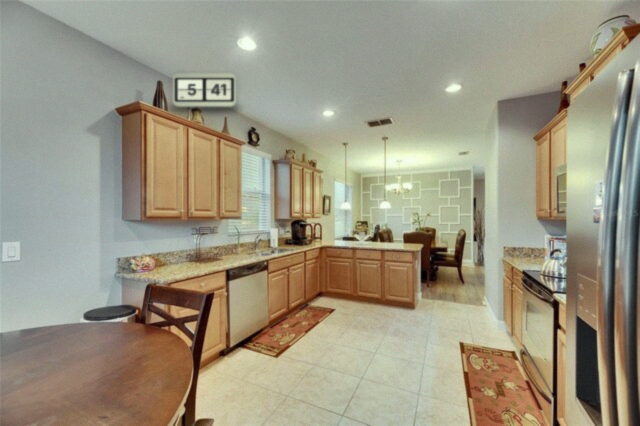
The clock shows 5 h 41 min
